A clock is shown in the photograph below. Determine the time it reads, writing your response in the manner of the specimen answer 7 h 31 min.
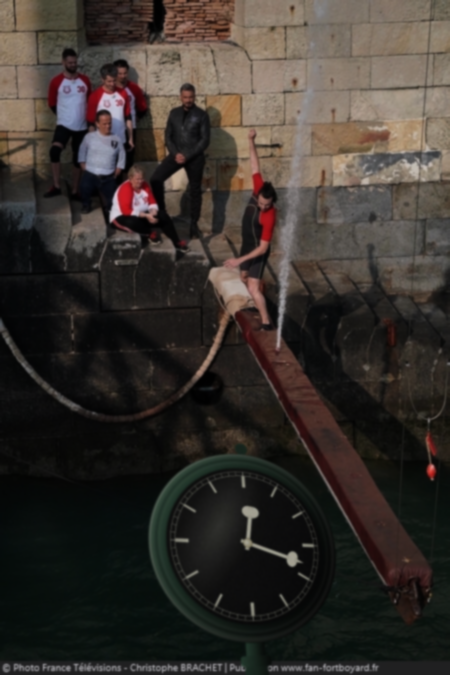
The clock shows 12 h 18 min
